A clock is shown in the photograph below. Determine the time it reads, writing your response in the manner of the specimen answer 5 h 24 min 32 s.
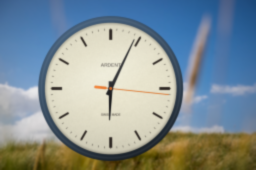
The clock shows 6 h 04 min 16 s
